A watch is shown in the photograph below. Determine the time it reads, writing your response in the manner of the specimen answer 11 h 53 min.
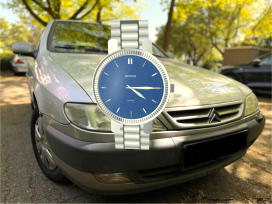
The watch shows 4 h 15 min
